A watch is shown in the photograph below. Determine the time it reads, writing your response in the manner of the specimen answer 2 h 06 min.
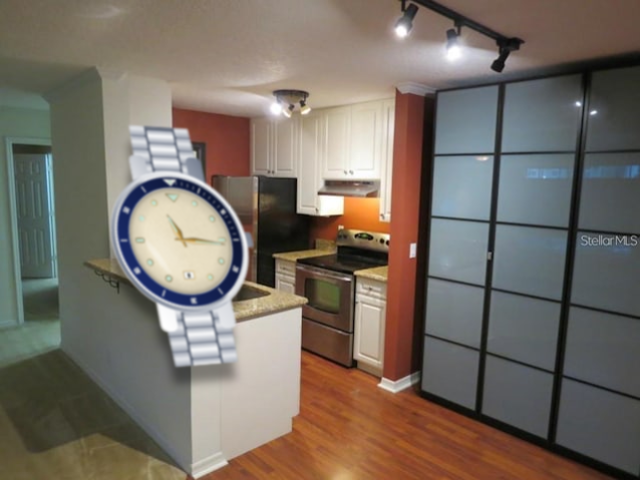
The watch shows 11 h 16 min
